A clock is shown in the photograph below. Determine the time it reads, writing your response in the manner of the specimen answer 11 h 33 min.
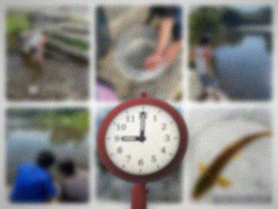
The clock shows 9 h 00 min
